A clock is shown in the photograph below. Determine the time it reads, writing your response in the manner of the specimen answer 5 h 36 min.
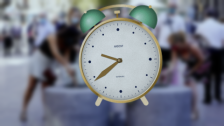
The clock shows 9 h 39 min
